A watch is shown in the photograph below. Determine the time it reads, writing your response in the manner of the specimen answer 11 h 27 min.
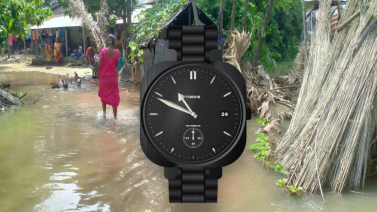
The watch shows 10 h 49 min
